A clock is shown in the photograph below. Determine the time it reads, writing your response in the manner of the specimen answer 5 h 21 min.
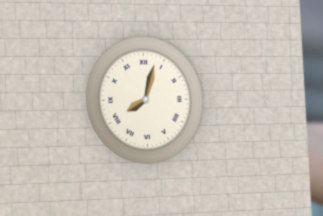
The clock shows 8 h 03 min
